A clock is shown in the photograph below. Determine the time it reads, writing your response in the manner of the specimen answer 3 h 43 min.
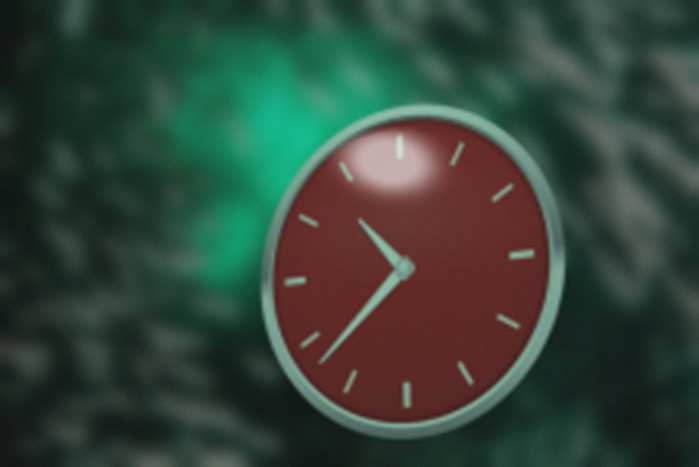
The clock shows 10 h 38 min
